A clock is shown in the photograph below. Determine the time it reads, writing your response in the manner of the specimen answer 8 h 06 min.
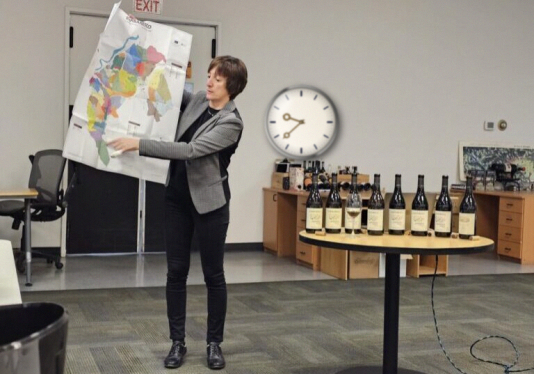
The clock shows 9 h 38 min
